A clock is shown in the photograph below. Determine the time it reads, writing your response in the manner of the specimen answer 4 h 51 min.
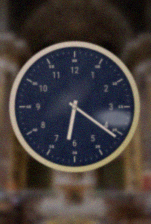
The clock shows 6 h 21 min
